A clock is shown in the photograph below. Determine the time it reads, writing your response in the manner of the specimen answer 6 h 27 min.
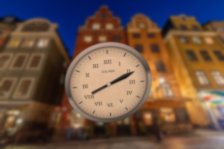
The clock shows 8 h 11 min
